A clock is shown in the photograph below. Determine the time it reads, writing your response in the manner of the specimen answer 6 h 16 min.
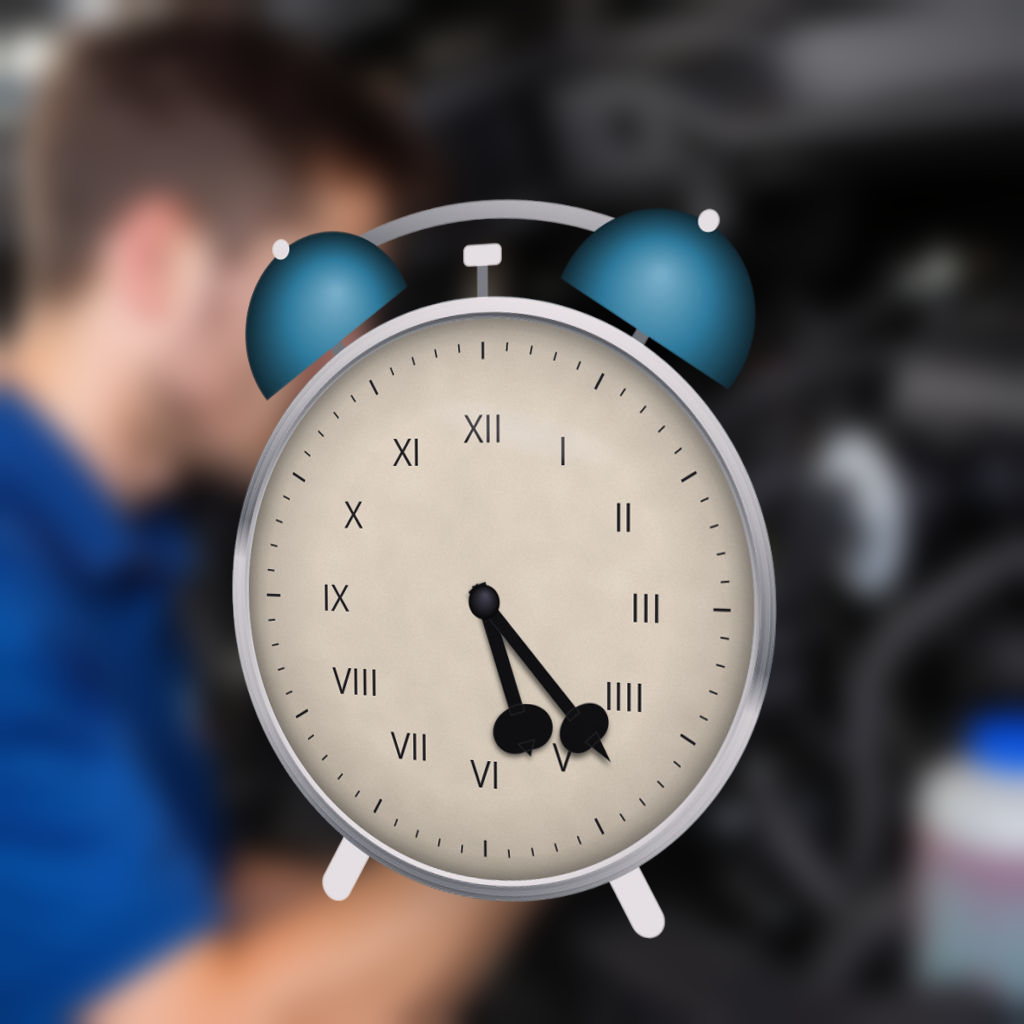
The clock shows 5 h 23 min
